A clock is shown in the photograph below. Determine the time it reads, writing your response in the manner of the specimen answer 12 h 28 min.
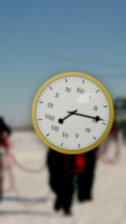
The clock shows 7 h 14 min
